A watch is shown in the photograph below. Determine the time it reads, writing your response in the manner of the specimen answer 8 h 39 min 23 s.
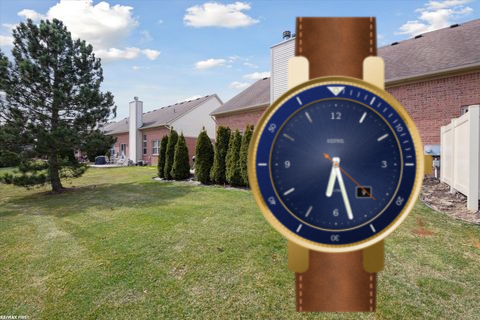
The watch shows 6 h 27 min 22 s
